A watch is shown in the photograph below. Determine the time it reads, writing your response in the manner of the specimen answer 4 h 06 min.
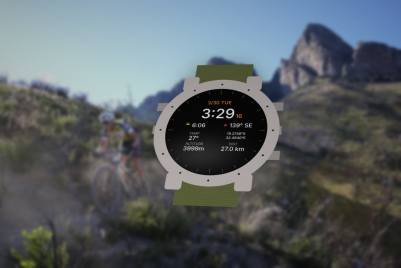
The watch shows 3 h 29 min
